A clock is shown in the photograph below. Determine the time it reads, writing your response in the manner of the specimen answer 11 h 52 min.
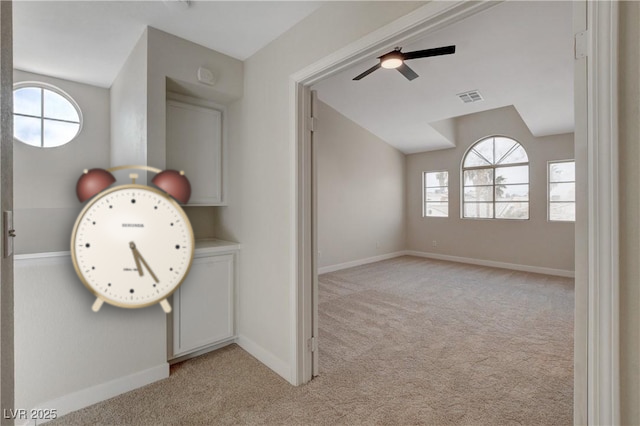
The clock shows 5 h 24 min
